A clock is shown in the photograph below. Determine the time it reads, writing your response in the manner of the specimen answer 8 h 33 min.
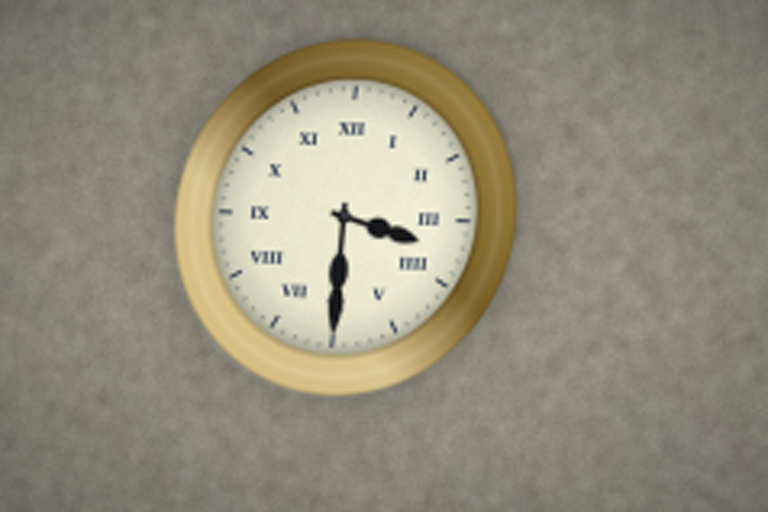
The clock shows 3 h 30 min
